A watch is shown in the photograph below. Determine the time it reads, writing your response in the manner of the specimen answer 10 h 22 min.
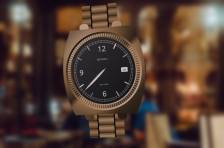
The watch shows 7 h 38 min
